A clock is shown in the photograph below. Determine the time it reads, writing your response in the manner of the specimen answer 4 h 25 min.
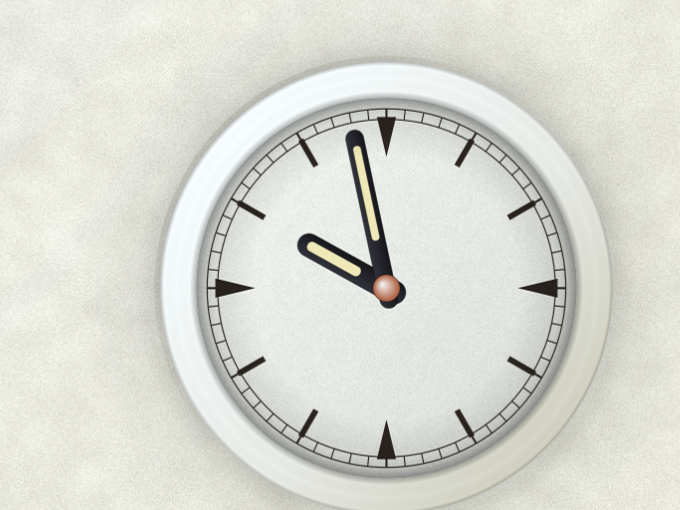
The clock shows 9 h 58 min
